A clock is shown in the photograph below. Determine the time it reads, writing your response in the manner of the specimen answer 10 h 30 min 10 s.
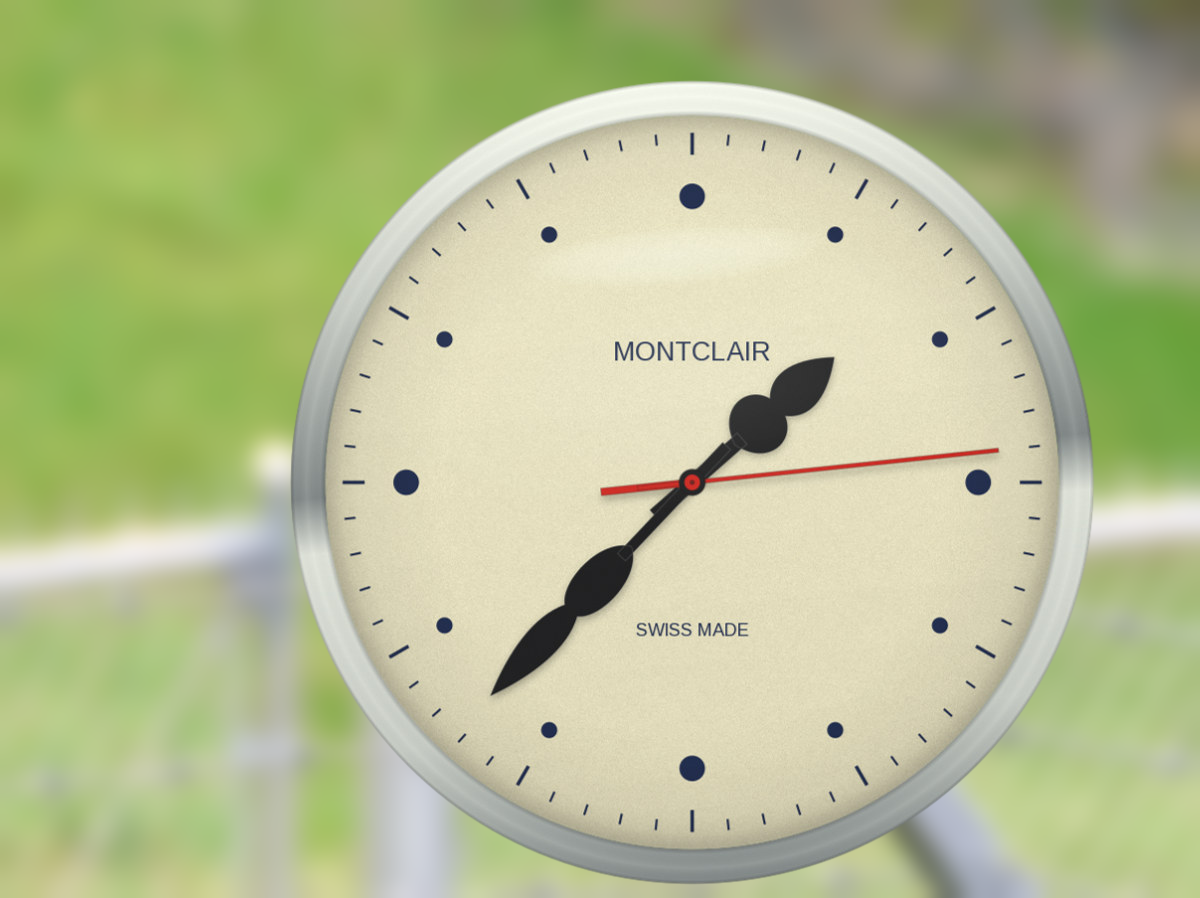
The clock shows 1 h 37 min 14 s
